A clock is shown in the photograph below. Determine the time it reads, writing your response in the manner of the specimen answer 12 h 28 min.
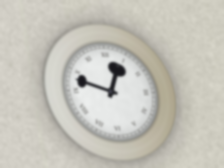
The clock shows 12 h 48 min
